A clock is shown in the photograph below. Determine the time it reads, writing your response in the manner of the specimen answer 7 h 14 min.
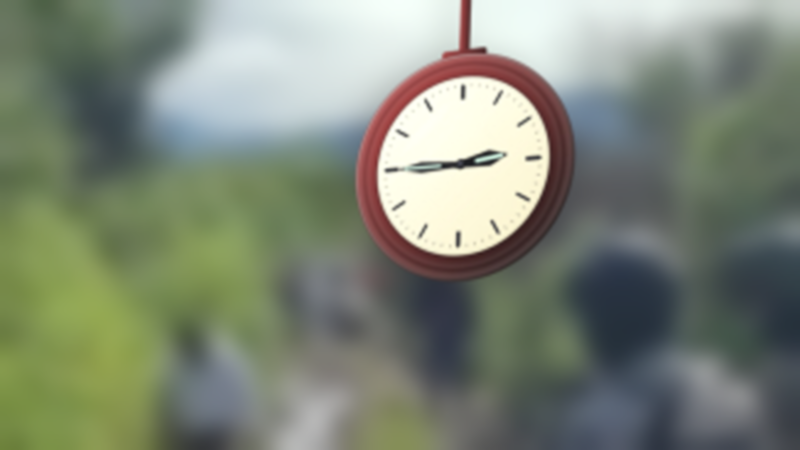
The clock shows 2 h 45 min
